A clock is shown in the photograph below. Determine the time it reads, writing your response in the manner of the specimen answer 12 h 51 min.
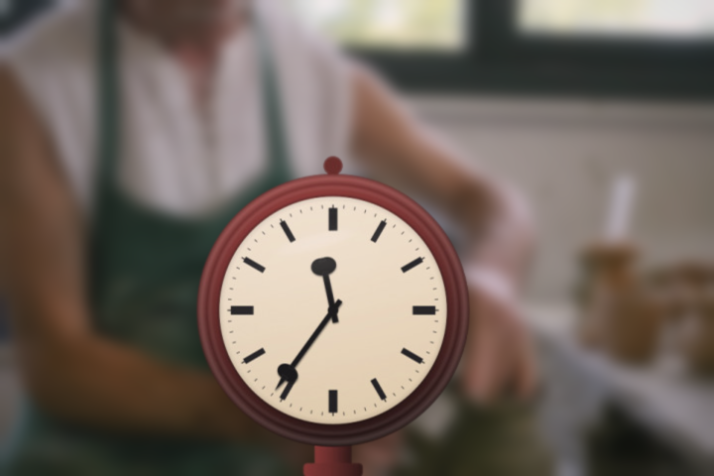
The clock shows 11 h 36 min
